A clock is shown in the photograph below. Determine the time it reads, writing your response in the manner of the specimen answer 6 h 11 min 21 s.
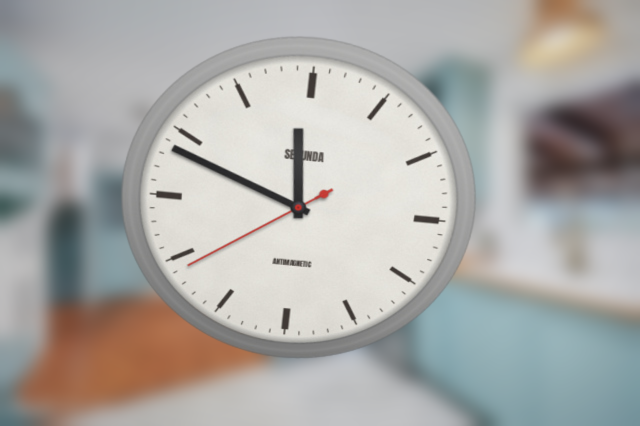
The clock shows 11 h 48 min 39 s
